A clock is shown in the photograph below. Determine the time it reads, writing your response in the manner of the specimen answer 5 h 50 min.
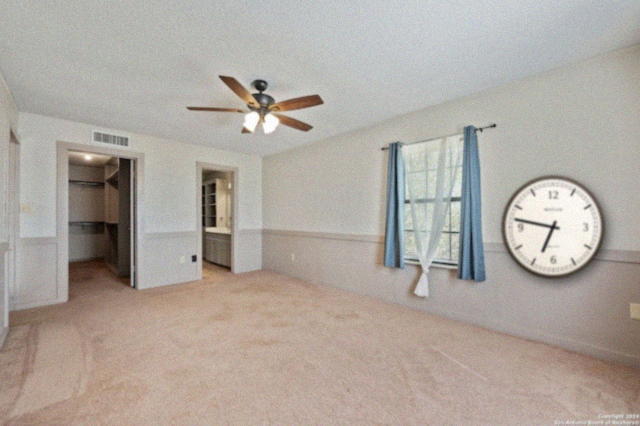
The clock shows 6 h 47 min
